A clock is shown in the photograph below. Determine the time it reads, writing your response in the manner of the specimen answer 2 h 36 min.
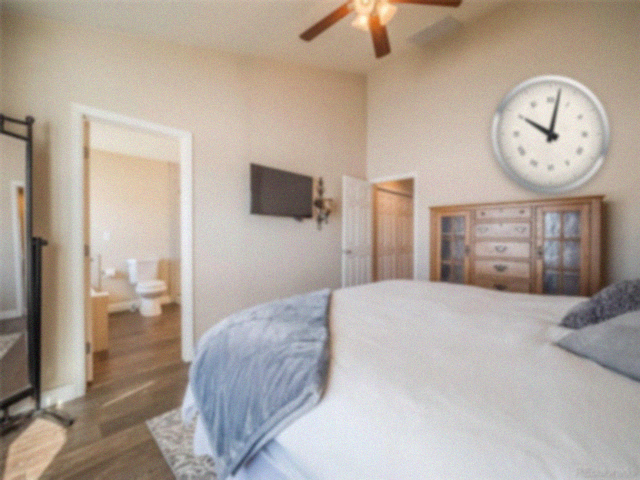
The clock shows 10 h 02 min
